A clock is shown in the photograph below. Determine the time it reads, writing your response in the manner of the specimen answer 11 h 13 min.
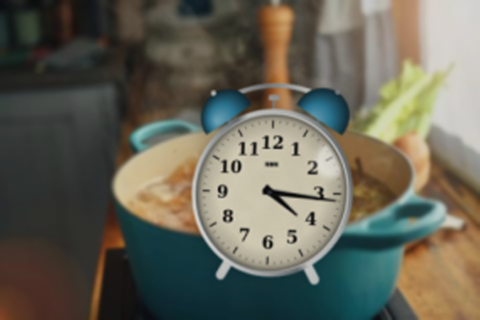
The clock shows 4 h 16 min
